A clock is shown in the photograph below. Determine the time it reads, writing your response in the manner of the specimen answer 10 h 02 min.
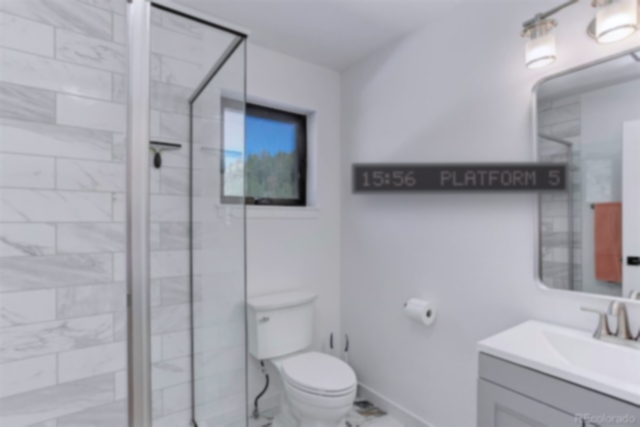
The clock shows 15 h 56 min
